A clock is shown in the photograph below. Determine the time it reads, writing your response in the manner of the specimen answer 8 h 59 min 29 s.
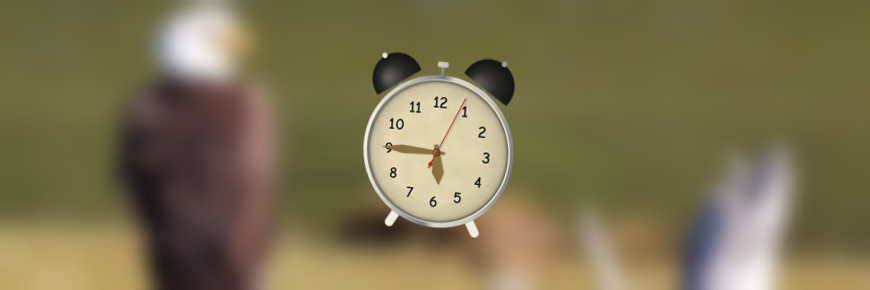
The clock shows 5 h 45 min 04 s
